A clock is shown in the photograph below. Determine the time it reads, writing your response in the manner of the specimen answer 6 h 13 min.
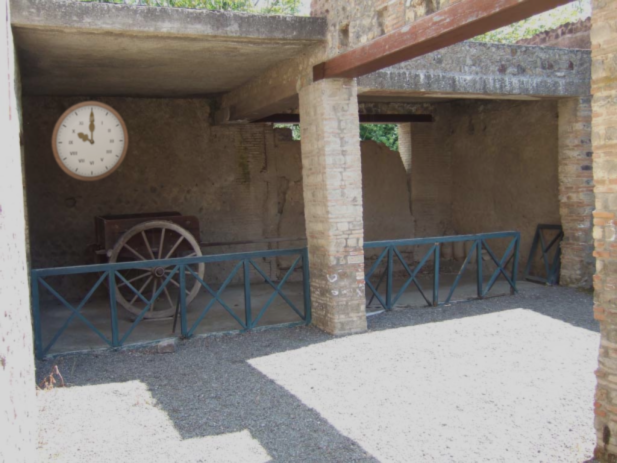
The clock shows 10 h 00 min
